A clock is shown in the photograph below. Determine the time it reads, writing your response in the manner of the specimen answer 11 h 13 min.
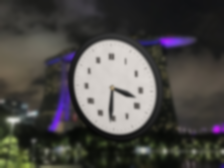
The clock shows 3 h 31 min
